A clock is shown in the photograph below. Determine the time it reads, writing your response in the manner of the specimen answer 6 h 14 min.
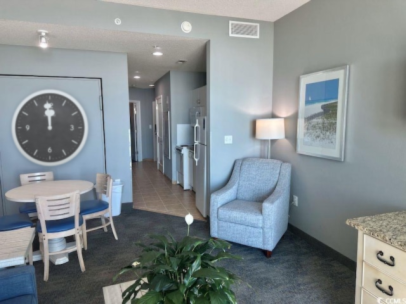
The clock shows 11 h 59 min
